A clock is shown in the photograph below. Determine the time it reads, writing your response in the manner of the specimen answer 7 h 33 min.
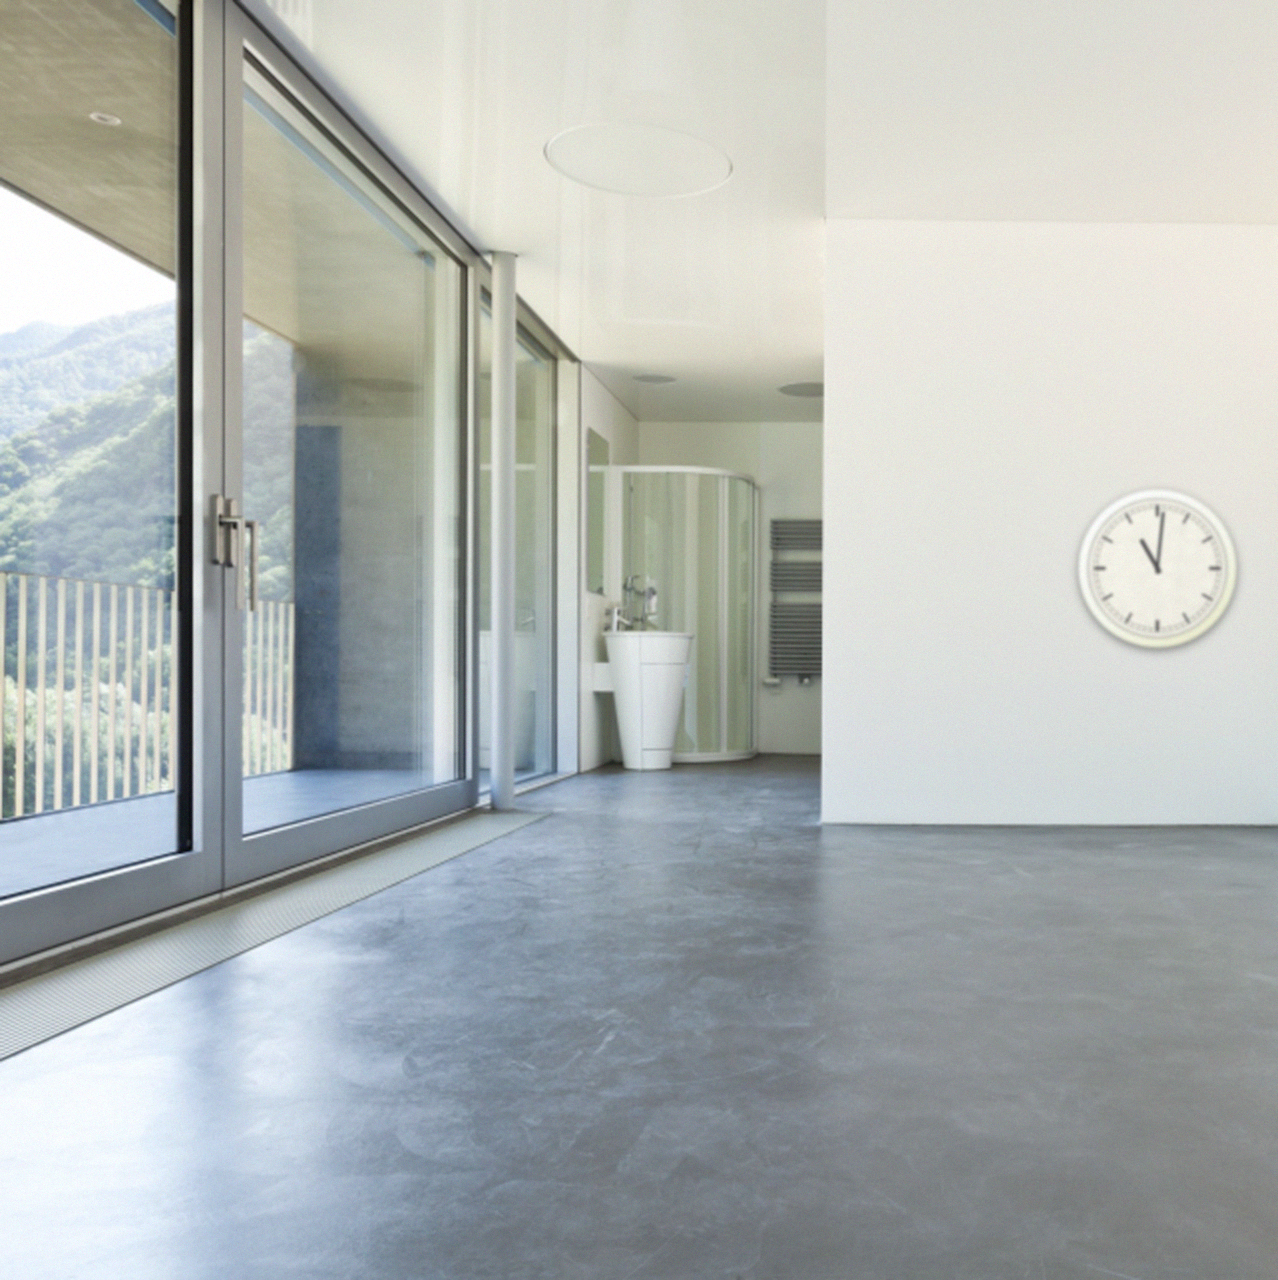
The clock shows 11 h 01 min
